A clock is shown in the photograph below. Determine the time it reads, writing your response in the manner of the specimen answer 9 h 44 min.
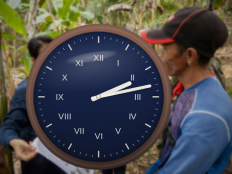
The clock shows 2 h 13 min
